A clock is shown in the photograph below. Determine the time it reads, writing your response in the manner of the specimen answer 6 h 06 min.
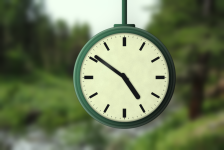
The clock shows 4 h 51 min
